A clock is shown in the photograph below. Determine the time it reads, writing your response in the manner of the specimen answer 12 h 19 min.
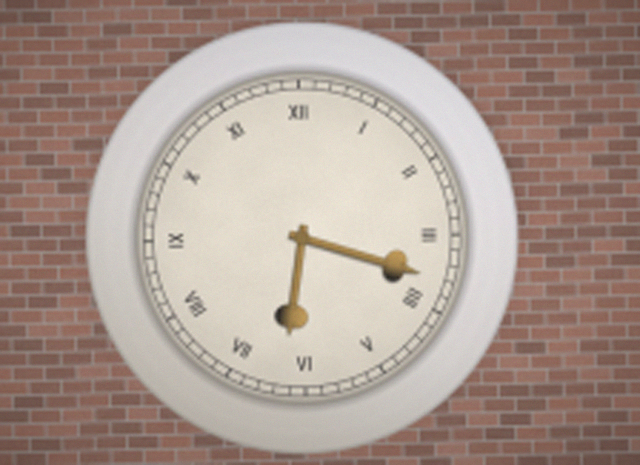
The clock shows 6 h 18 min
